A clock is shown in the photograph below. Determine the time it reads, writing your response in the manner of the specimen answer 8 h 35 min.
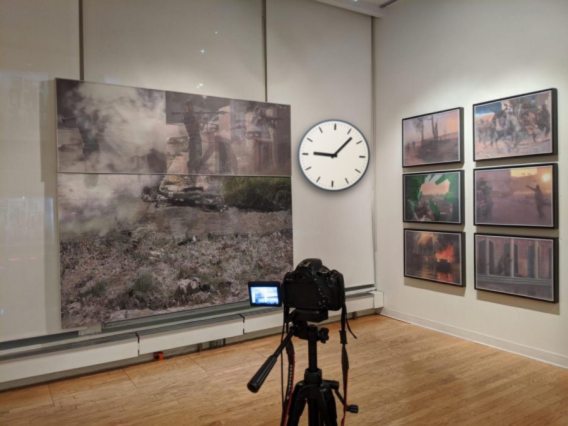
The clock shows 9 h 07 min
